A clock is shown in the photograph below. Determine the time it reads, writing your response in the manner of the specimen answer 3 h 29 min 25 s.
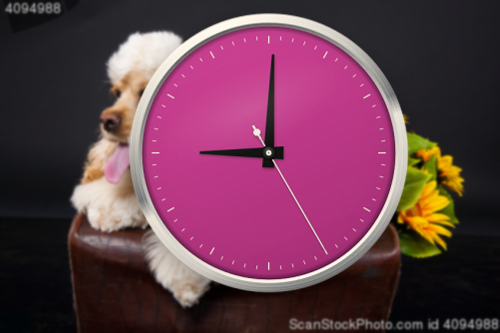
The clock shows 9 h 00 min 25 s
